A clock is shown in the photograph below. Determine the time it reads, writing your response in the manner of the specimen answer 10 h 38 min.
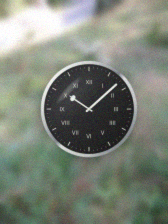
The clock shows 10 h 08 min
